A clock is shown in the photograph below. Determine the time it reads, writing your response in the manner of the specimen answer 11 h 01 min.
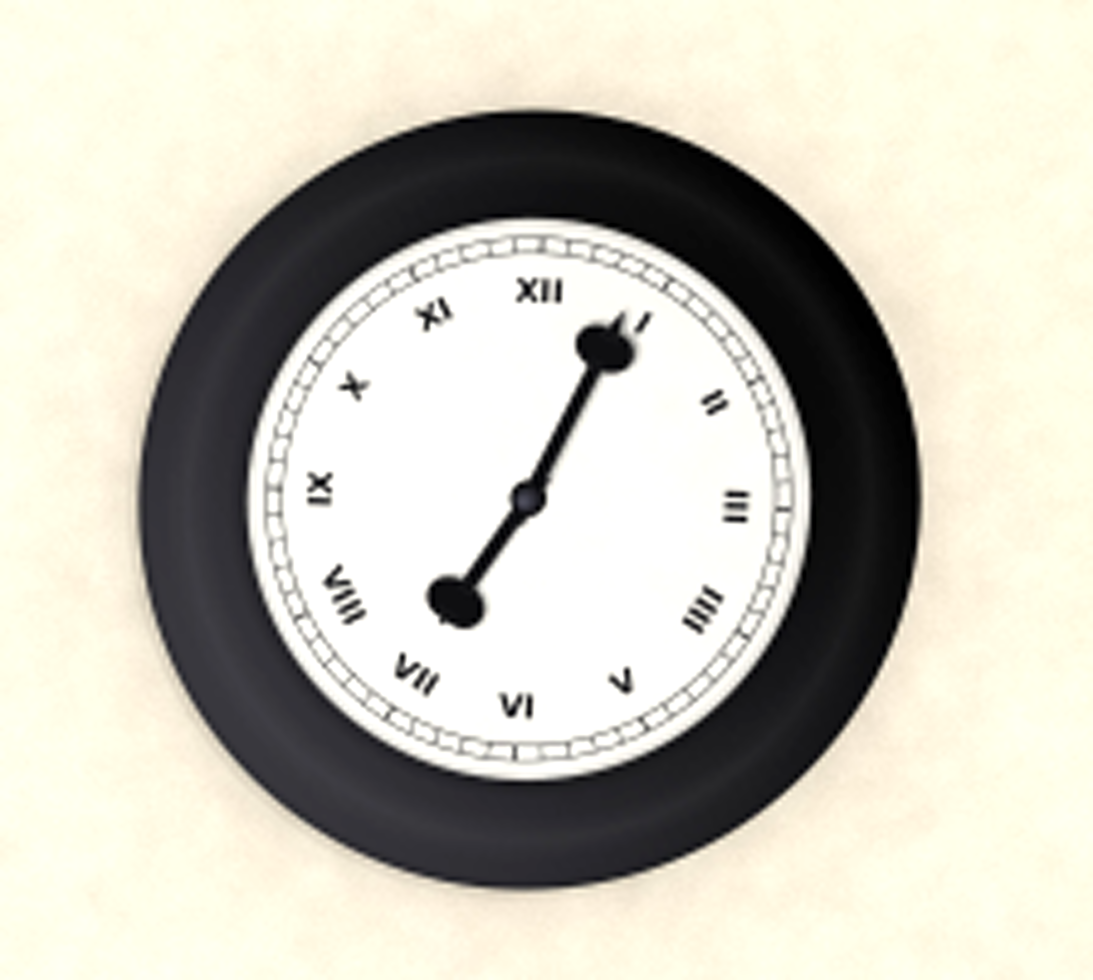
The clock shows 7 h 04 min
